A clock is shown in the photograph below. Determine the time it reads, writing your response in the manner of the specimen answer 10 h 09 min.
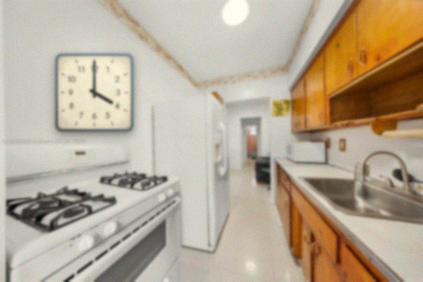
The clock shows 4 h 00 min
